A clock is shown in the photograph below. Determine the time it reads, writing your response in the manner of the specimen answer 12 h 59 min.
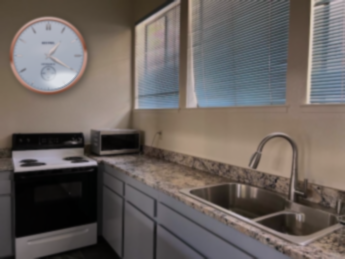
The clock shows 1 h 20 min
